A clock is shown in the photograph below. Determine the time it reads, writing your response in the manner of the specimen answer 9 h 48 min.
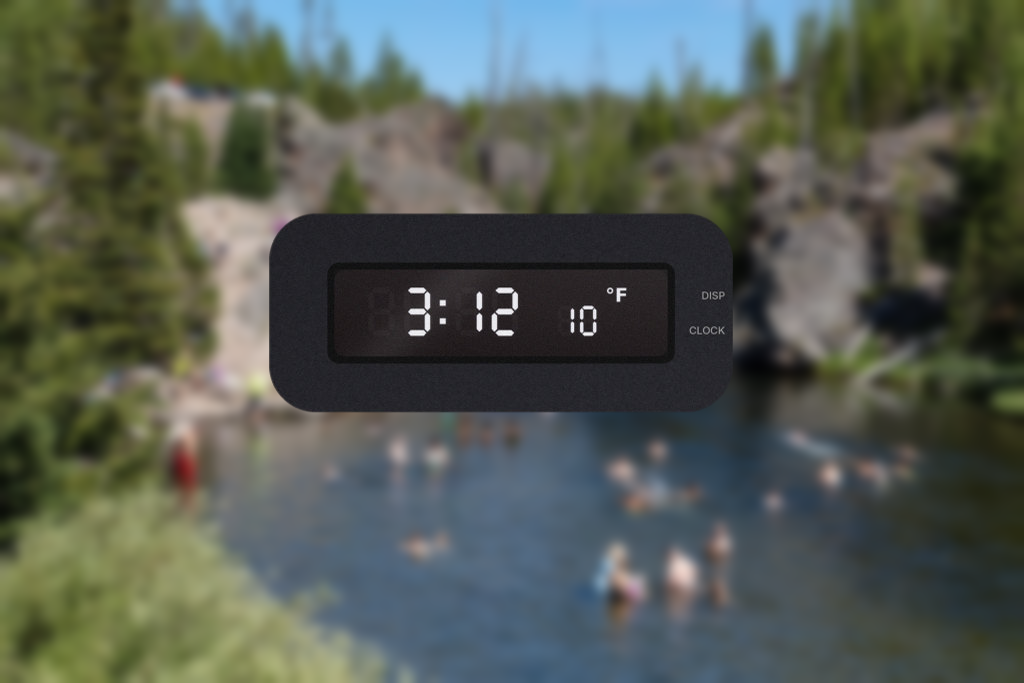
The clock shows 3 h 12 min
